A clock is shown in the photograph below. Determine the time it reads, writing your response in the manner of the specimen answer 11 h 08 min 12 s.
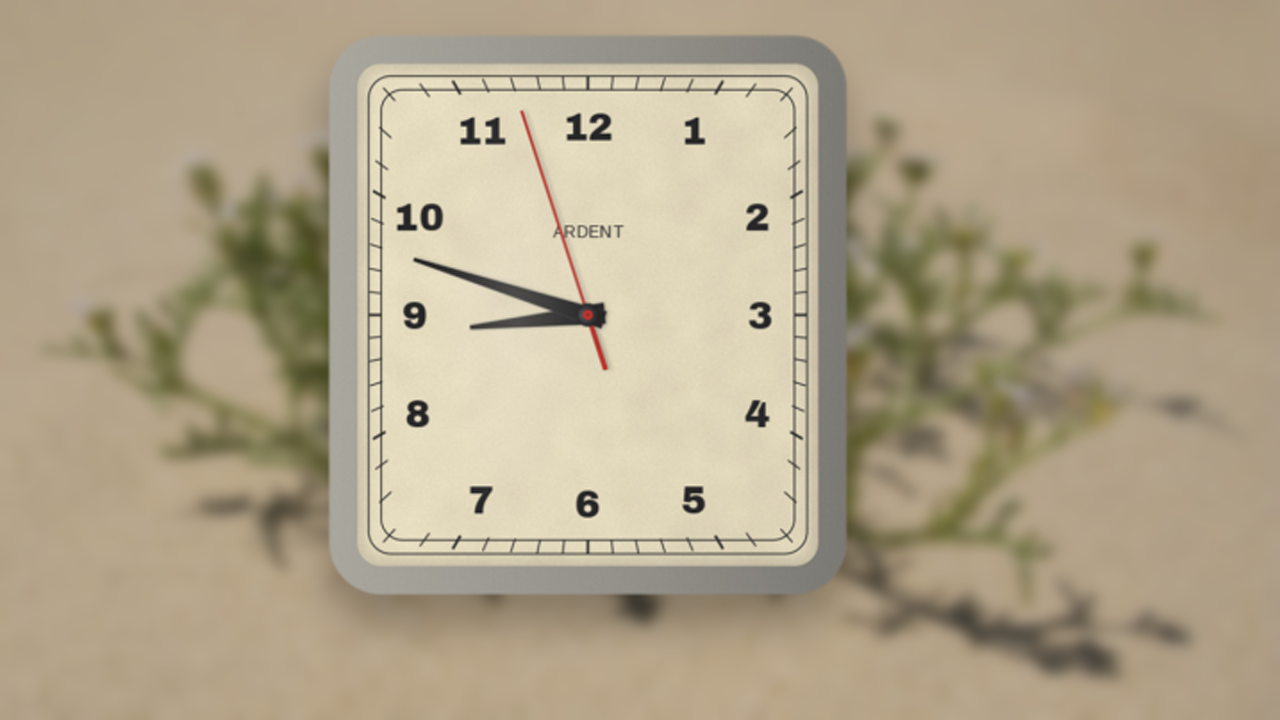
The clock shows 8 h 47 min 57 s
